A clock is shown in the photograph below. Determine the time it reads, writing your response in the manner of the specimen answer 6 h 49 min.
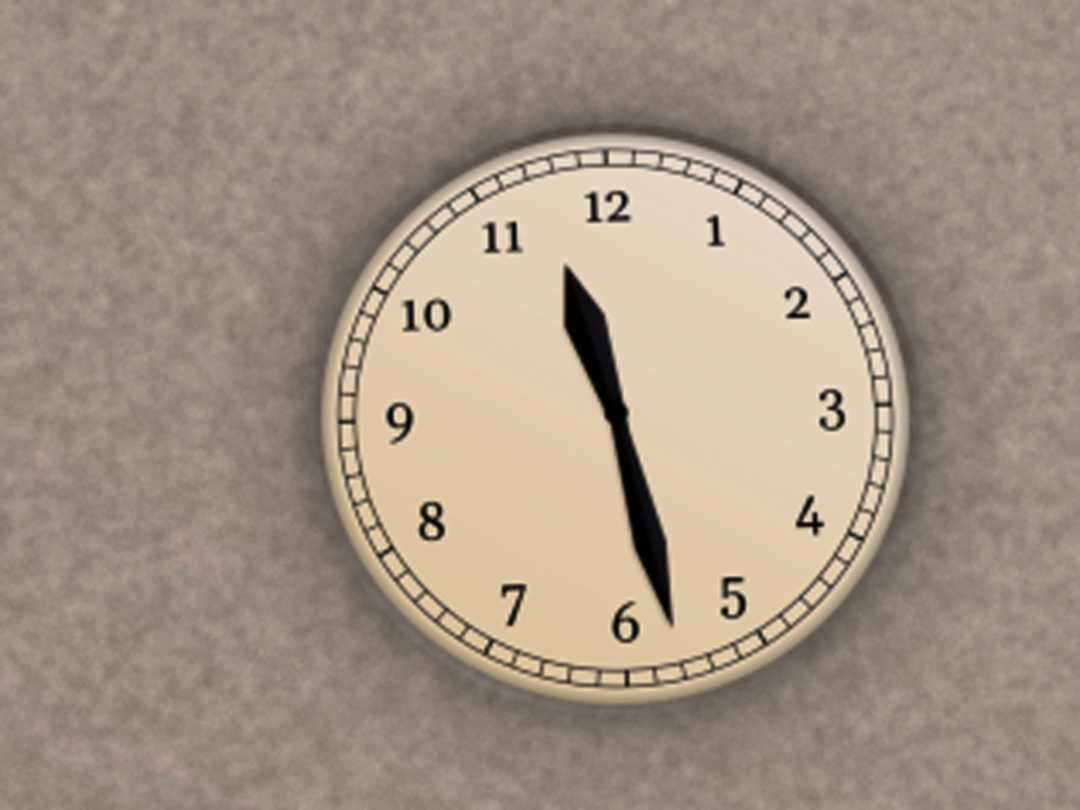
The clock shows 11 h 28 min
